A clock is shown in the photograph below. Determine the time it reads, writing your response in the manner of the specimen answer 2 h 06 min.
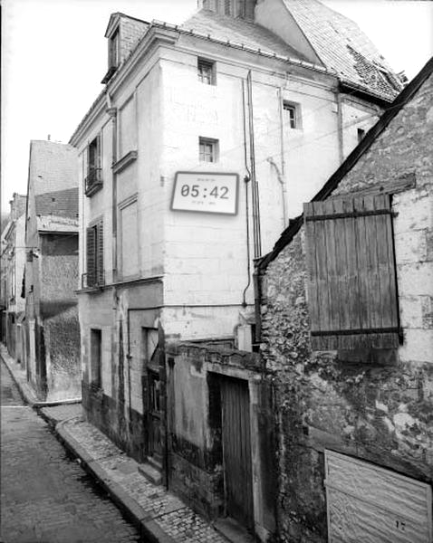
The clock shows 5 h 42 min
